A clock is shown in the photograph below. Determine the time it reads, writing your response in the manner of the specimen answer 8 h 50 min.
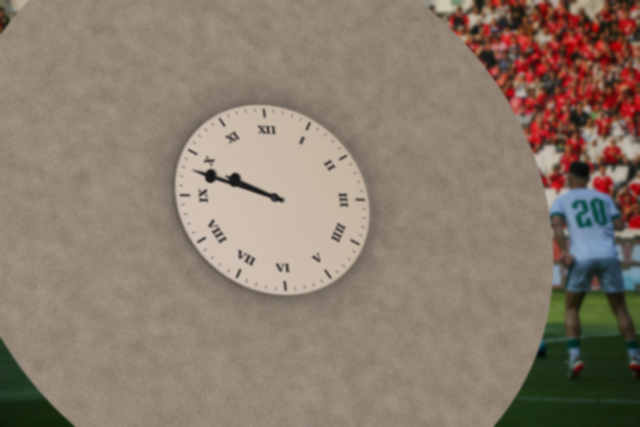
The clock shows 9 h 48 min
